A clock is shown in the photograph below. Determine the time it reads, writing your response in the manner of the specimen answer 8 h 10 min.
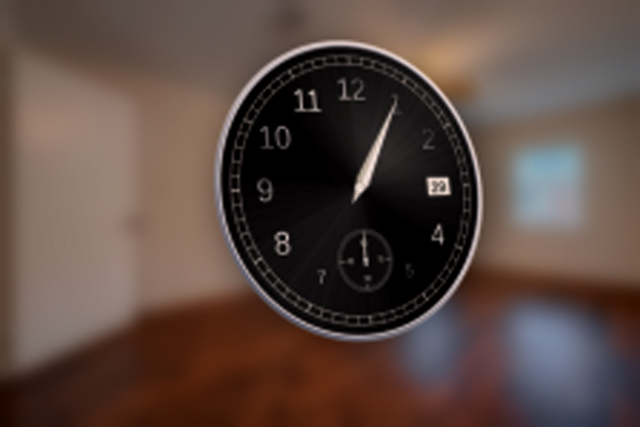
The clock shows 1 h 05 min
